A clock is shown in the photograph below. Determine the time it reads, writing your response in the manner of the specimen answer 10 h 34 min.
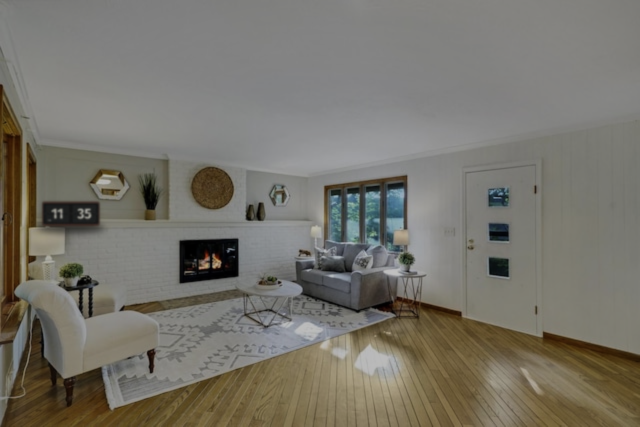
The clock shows 11 h 35 min
